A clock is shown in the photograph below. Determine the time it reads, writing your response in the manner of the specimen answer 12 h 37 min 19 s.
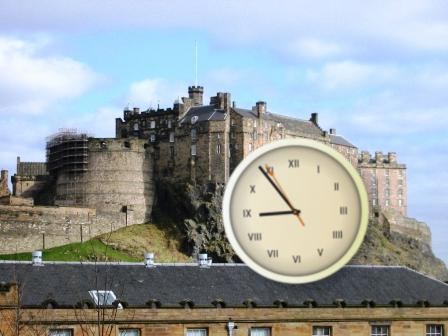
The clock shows 8 h 53 min 55 s
